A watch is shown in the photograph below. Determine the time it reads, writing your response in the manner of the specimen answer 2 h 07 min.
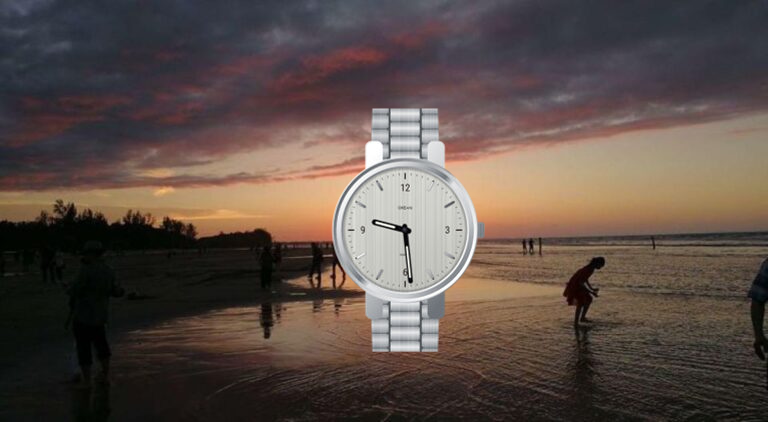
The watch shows 9 h 29 min
